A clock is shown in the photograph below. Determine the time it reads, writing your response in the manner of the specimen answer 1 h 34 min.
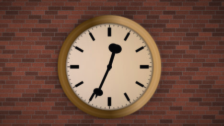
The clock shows 12 h 34 min
